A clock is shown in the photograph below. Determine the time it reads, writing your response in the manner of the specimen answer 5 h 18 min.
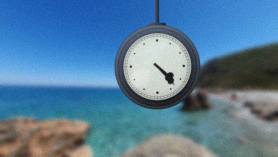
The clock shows 4 h 23 min
